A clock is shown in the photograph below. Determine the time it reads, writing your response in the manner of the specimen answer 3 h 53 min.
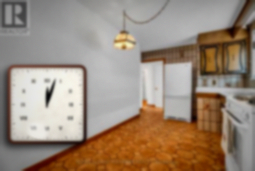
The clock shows 12 h 03 min
